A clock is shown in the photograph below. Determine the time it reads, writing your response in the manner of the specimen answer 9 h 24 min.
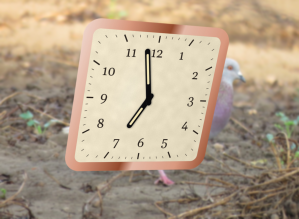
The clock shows 6 h 58 min
